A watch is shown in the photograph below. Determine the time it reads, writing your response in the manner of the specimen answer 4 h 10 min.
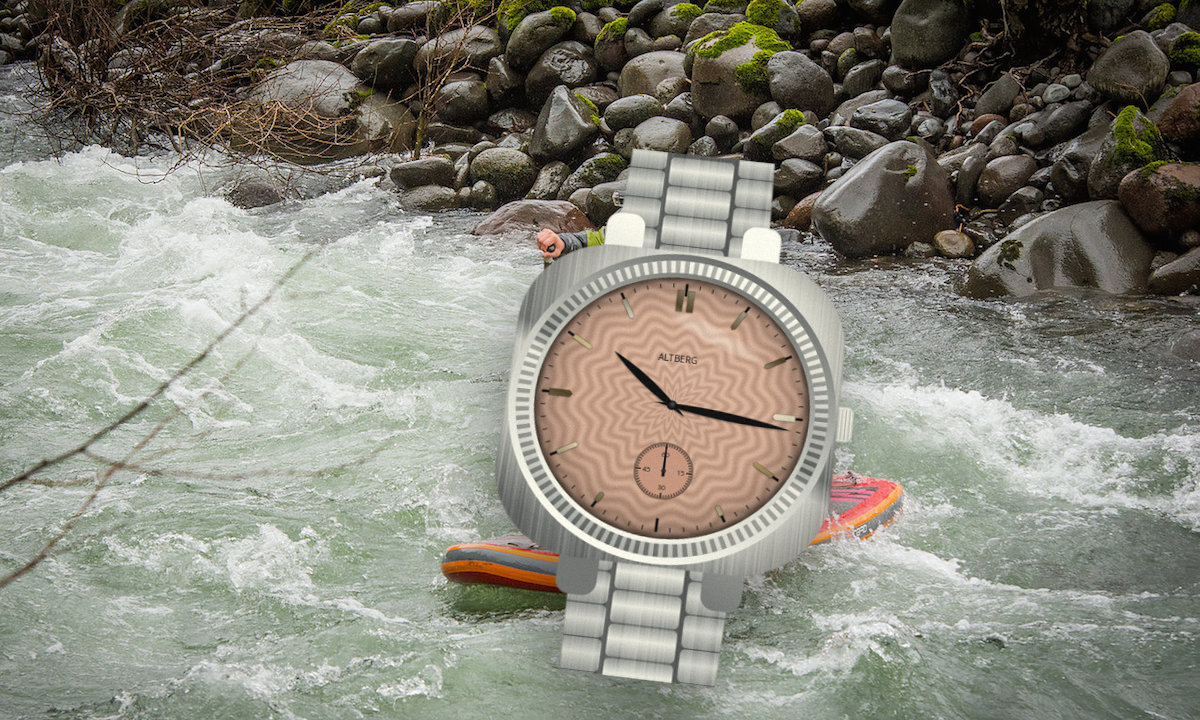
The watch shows 10 h 16 min
